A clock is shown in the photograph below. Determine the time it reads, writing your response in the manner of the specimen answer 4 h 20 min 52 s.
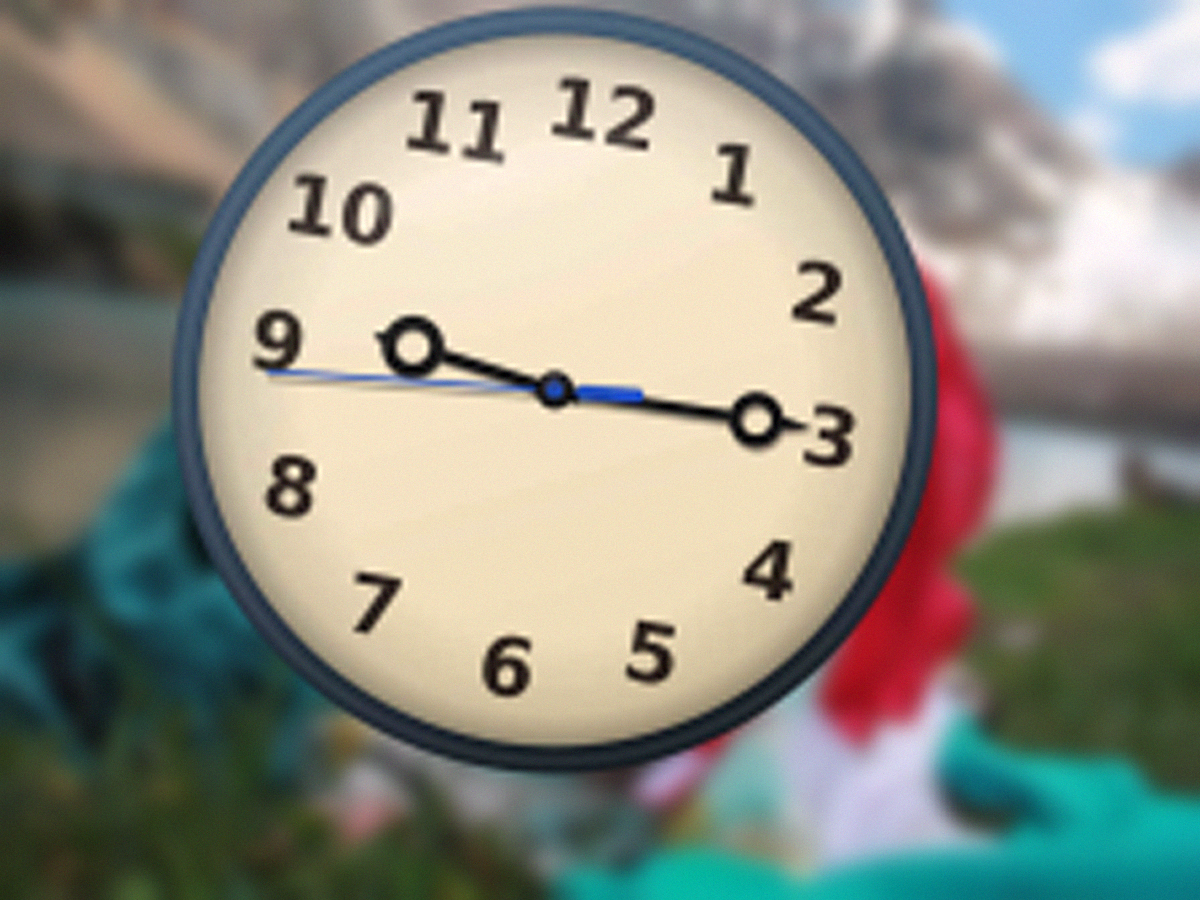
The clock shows 9 h 14 min 44 s
